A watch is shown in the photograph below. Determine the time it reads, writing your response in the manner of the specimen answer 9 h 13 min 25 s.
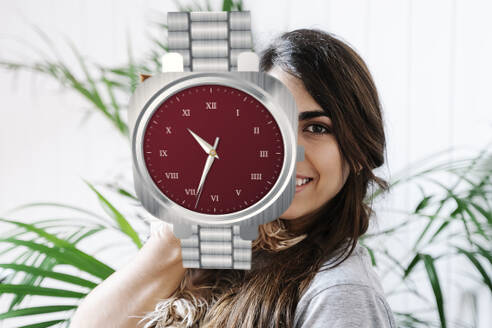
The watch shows 10 h 33 min 33 s
